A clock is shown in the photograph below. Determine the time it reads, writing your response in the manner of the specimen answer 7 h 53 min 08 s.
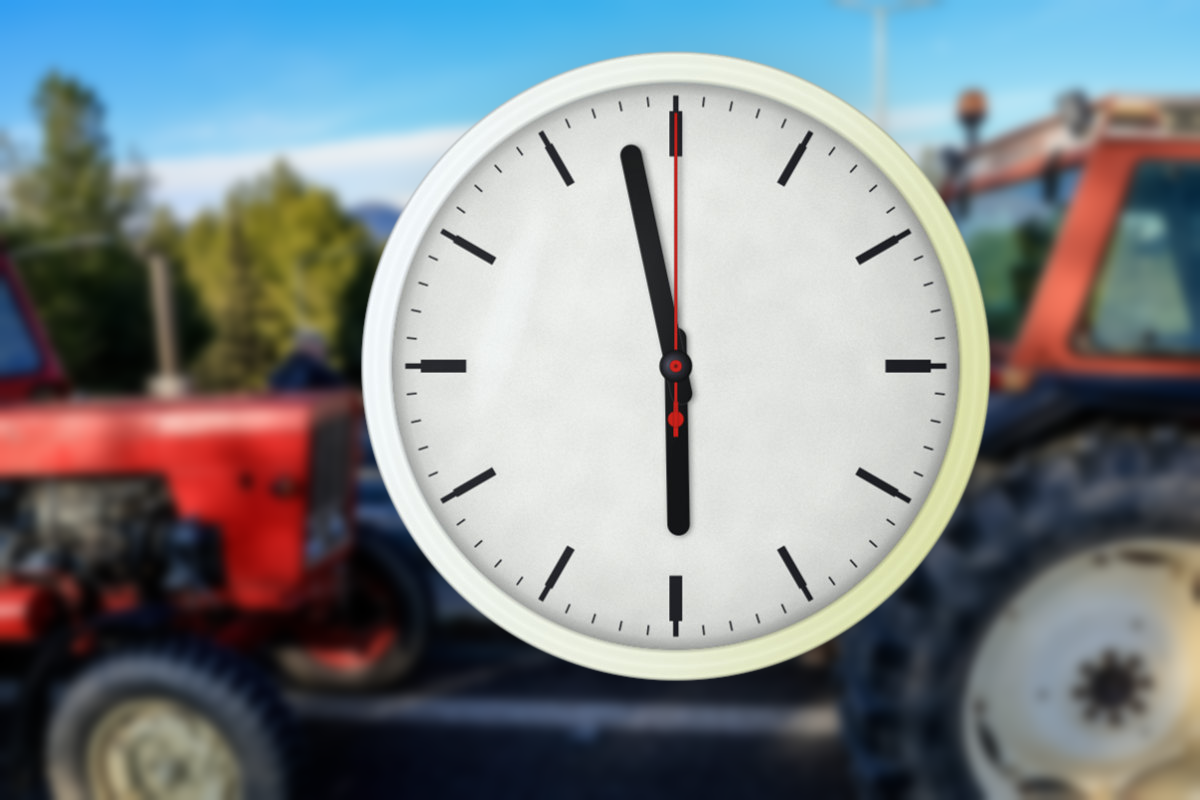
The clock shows 5 h 58 min 00 s
